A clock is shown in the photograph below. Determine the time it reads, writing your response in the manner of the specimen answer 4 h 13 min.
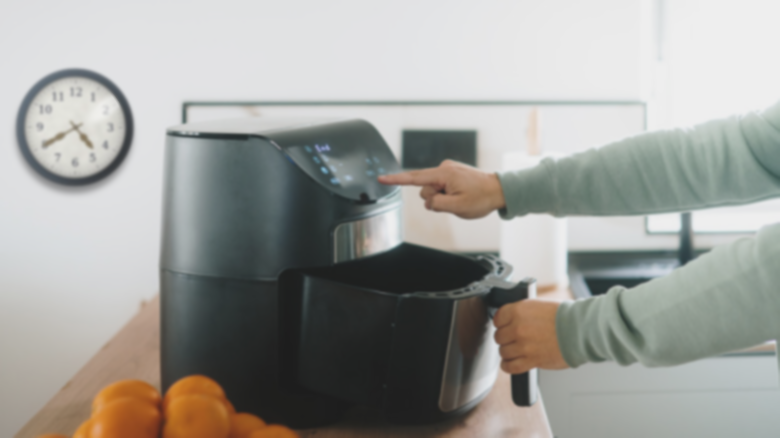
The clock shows 4 h 40 min
